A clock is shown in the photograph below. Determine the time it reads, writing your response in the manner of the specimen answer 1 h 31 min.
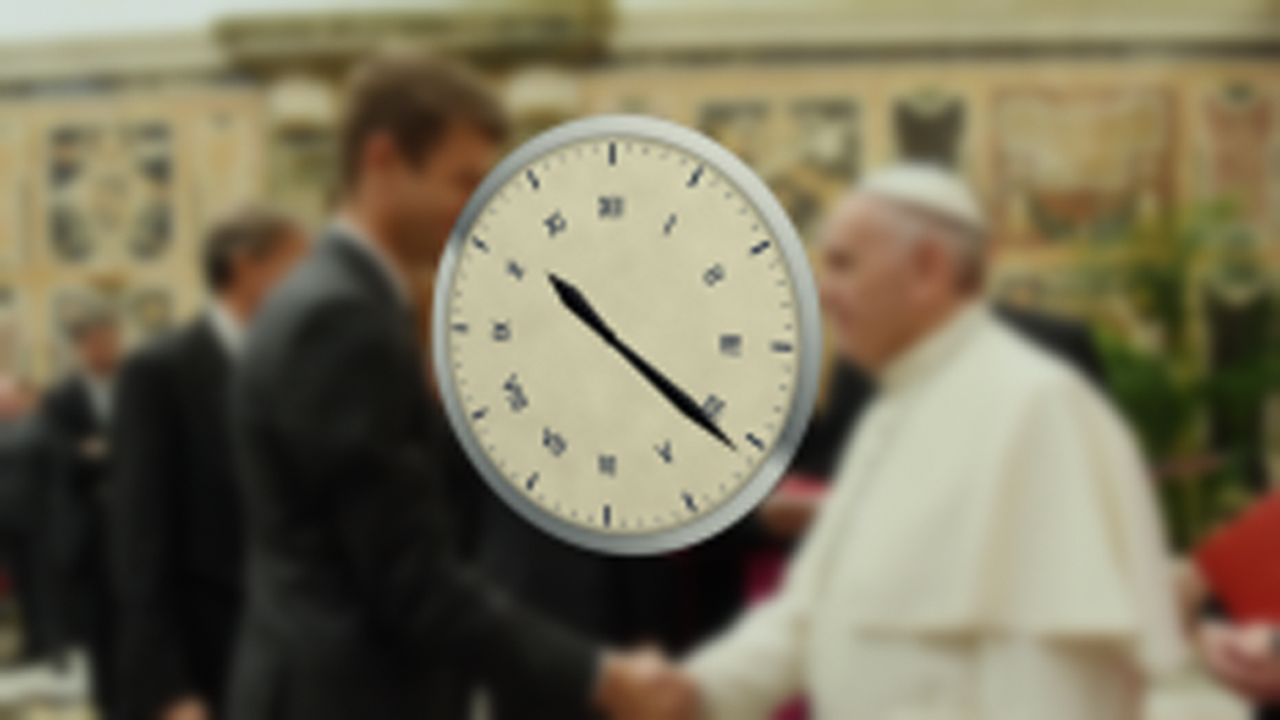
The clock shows 10 h 21 min
